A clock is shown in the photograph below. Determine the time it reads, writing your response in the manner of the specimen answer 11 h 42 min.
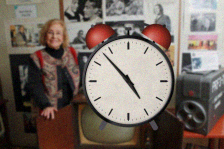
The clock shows 4 h 53 min
